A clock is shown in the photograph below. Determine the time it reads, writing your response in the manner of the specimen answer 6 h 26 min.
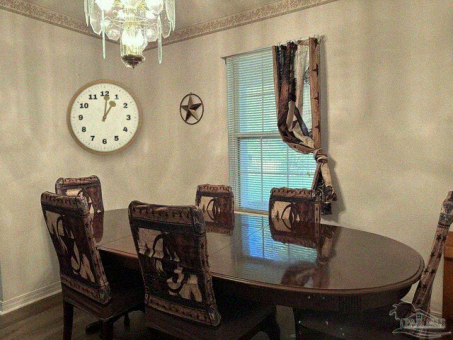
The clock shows 1 h 01 min
